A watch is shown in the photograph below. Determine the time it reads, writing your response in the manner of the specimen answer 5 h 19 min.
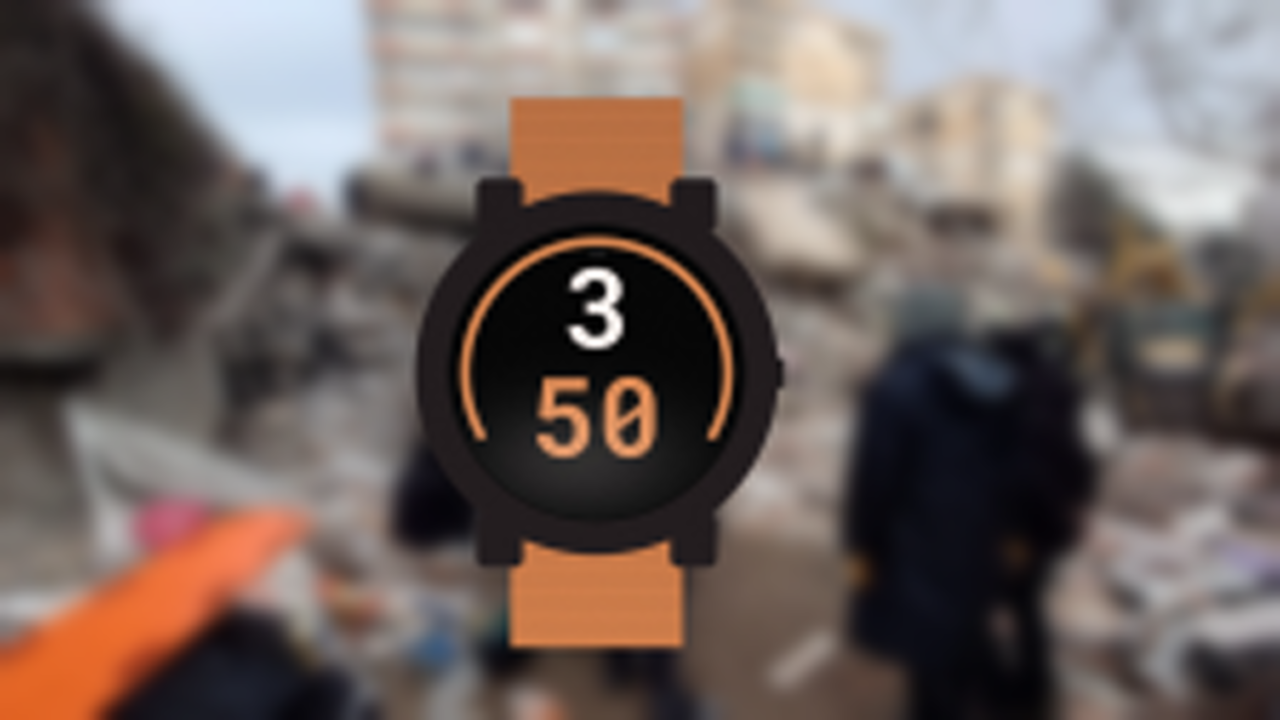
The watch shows 3 h 50 min
